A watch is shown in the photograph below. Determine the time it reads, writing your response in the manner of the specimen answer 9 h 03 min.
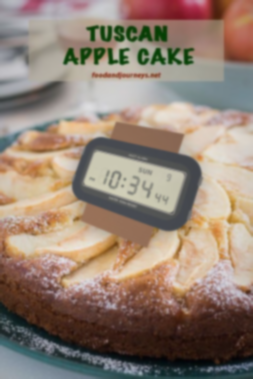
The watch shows 10 h 34 min
